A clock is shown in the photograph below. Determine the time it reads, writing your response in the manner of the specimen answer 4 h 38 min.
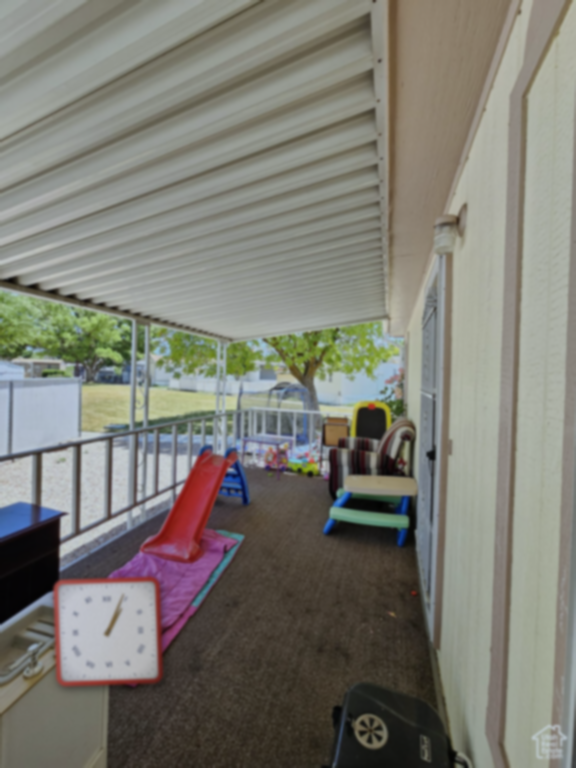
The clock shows 1 h 04 min
